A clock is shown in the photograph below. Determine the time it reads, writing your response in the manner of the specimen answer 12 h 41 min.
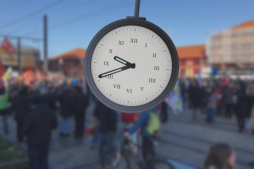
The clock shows 9 h 41 min
